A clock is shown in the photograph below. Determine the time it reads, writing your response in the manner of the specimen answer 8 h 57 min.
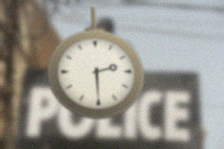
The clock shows 2 h 30 min
